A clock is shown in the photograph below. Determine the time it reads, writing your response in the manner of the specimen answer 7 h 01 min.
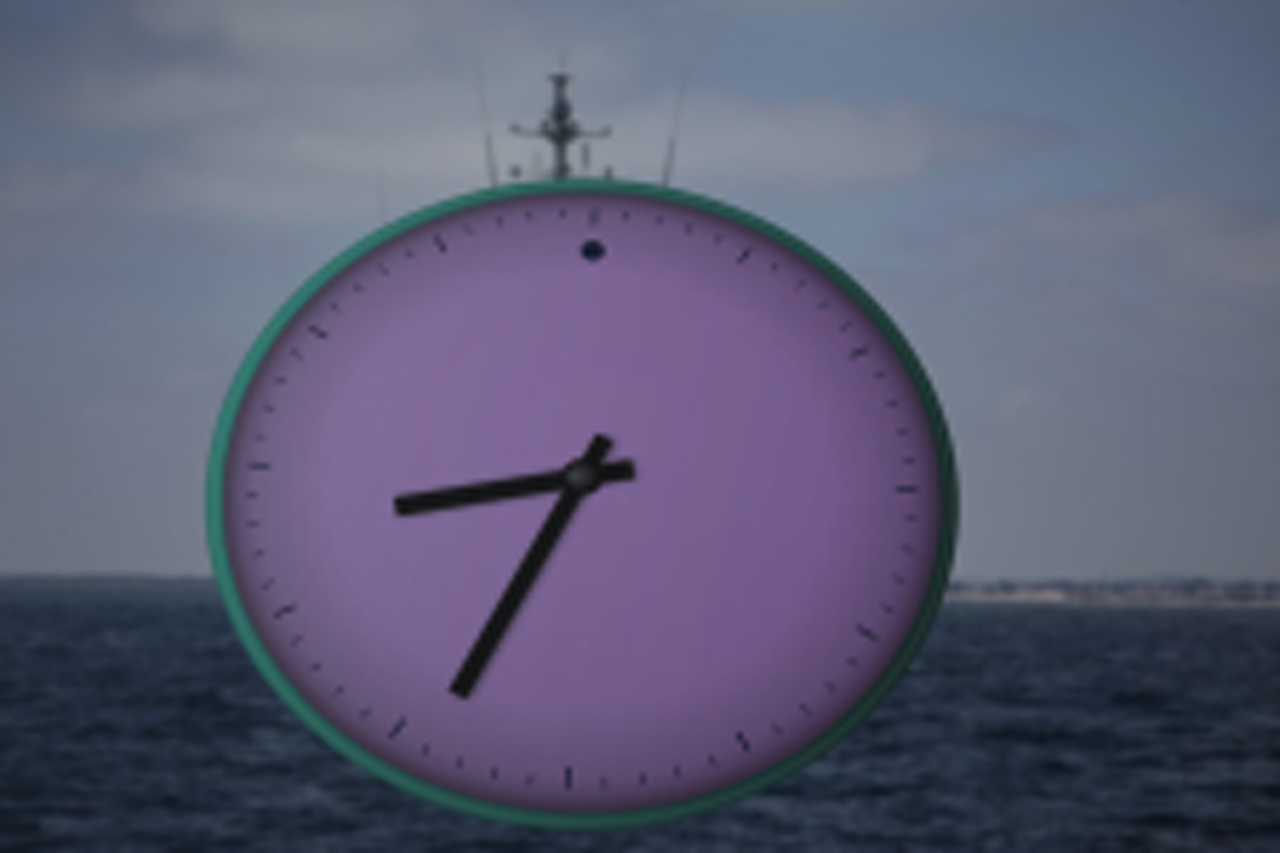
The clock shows 8 h 34 min
